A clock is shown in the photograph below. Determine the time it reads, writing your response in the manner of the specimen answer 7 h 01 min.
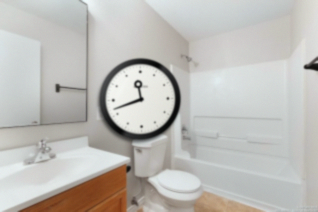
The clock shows 11 h 42 min
